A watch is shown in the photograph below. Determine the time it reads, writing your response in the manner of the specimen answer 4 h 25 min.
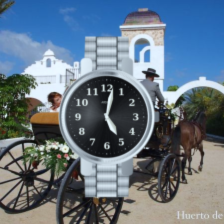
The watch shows 5 h 02 min
